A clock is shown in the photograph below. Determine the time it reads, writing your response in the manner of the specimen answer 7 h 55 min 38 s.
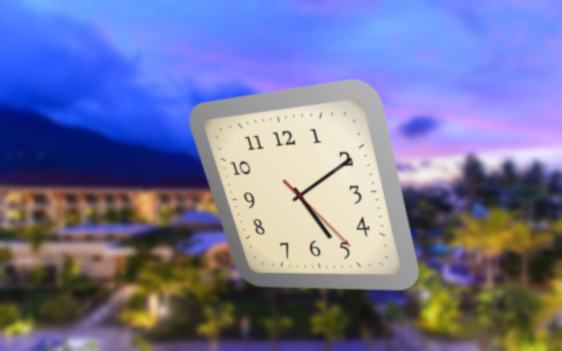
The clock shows 5 h 10 min 24 s
